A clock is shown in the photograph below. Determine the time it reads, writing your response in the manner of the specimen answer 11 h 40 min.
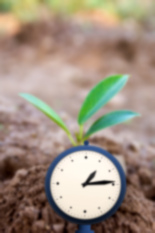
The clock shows 1 h 14 min
